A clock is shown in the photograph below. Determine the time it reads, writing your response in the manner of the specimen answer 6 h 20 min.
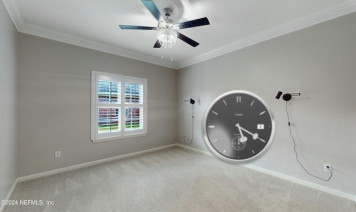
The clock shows 5 h 20 min
